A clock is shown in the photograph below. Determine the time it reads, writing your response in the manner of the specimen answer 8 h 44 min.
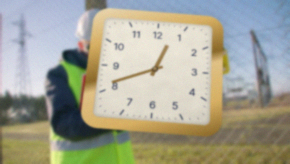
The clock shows 12 h 41 min
